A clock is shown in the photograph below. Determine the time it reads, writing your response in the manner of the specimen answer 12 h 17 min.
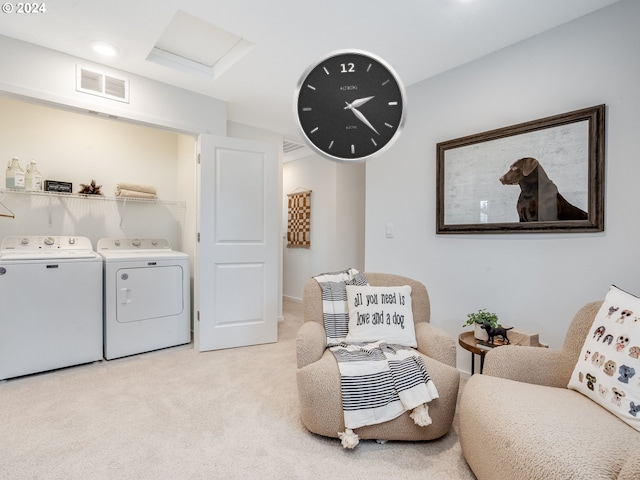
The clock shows 2 h 23 min
